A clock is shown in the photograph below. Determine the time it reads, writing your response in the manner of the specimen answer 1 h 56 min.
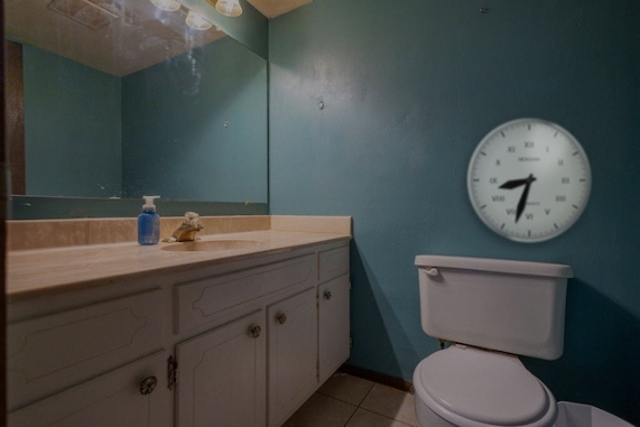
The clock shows 8 h 33 min
